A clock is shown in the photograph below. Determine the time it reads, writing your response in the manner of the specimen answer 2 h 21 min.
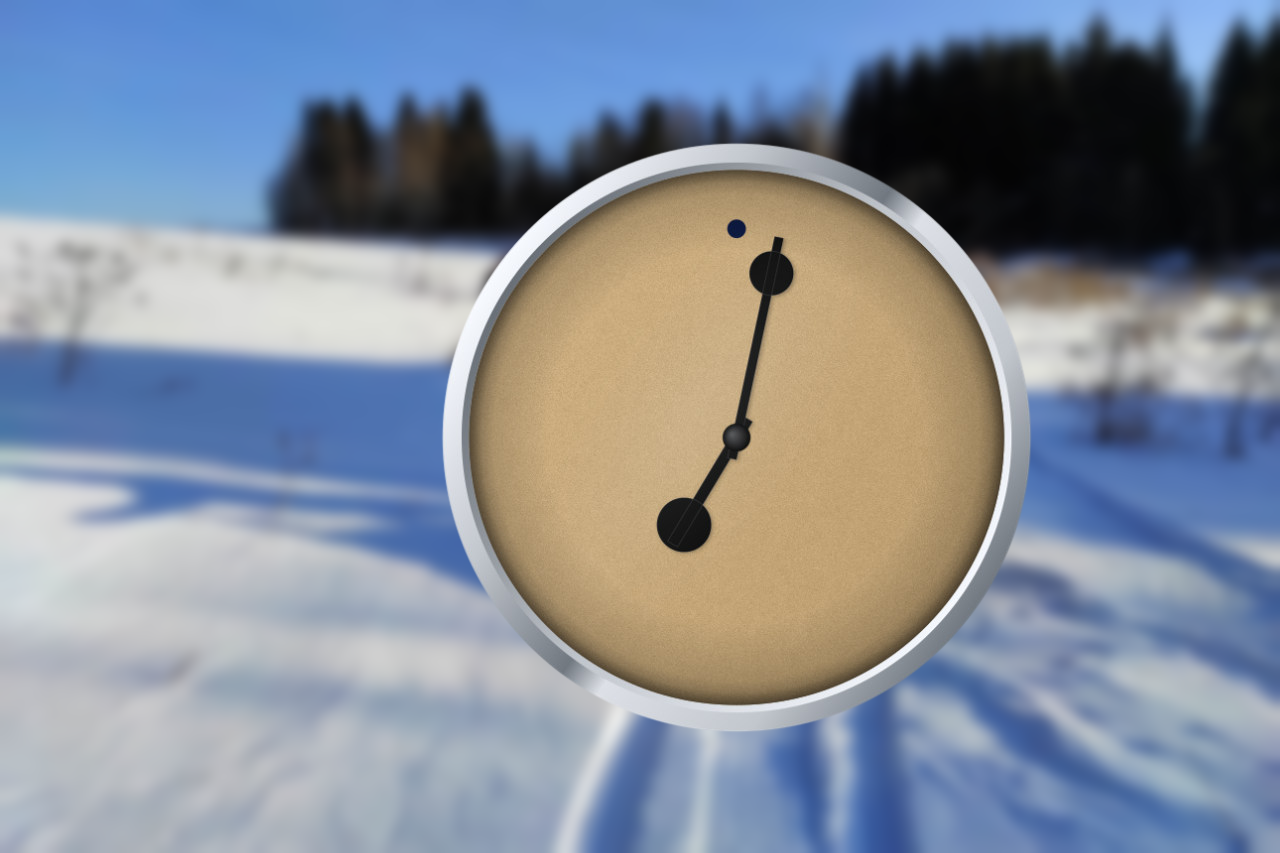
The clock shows 7 h 02 min
